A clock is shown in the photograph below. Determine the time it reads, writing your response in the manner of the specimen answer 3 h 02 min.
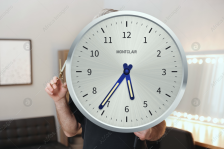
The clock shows 5 h 36 min
